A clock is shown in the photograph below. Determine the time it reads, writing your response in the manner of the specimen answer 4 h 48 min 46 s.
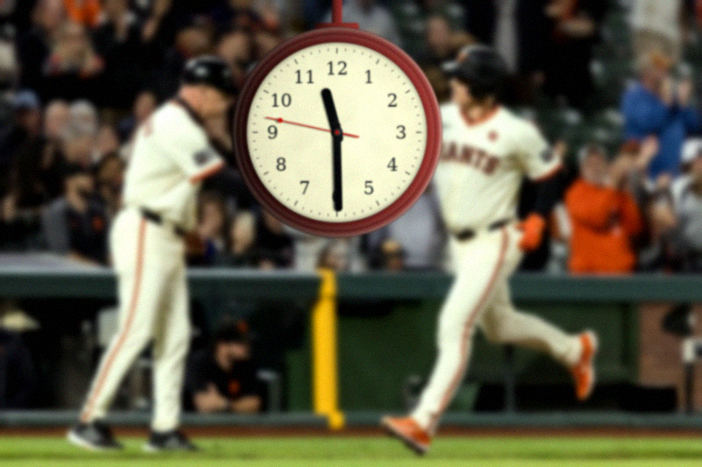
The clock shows 11 h 29 min 47 s
